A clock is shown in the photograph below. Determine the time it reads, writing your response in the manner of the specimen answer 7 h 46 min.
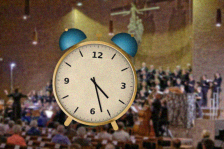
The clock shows 4 h 27 min
